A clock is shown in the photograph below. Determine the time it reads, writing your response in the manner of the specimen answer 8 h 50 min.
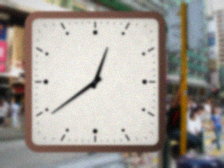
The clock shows 12 h 39 min
